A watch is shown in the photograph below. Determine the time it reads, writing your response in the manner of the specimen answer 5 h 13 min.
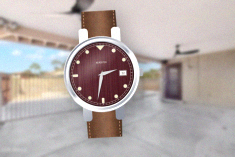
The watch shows 2 h 32 min
